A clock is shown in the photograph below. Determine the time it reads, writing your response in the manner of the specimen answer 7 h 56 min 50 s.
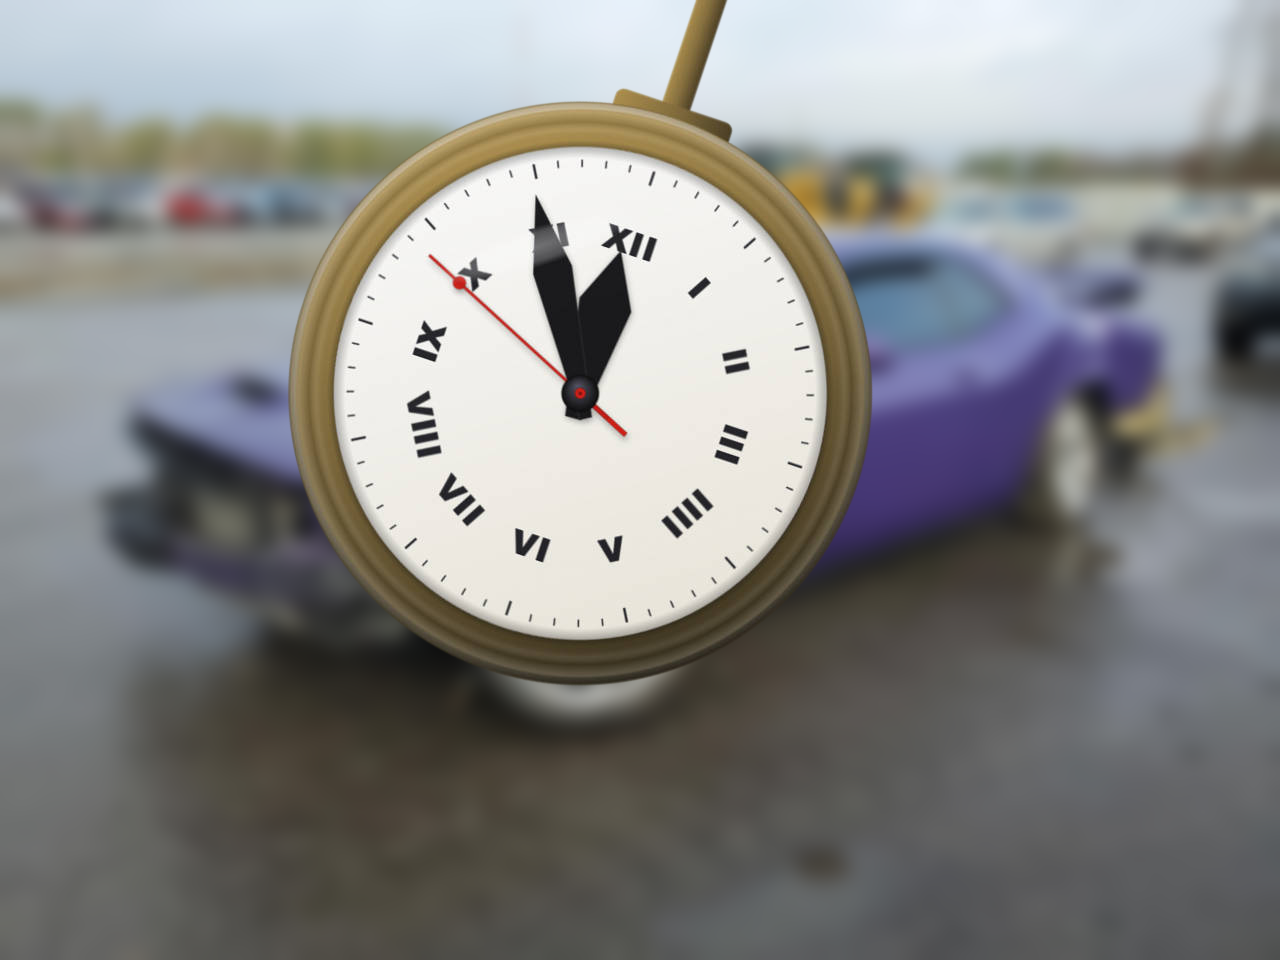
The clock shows 11 h 54 min 49 s
